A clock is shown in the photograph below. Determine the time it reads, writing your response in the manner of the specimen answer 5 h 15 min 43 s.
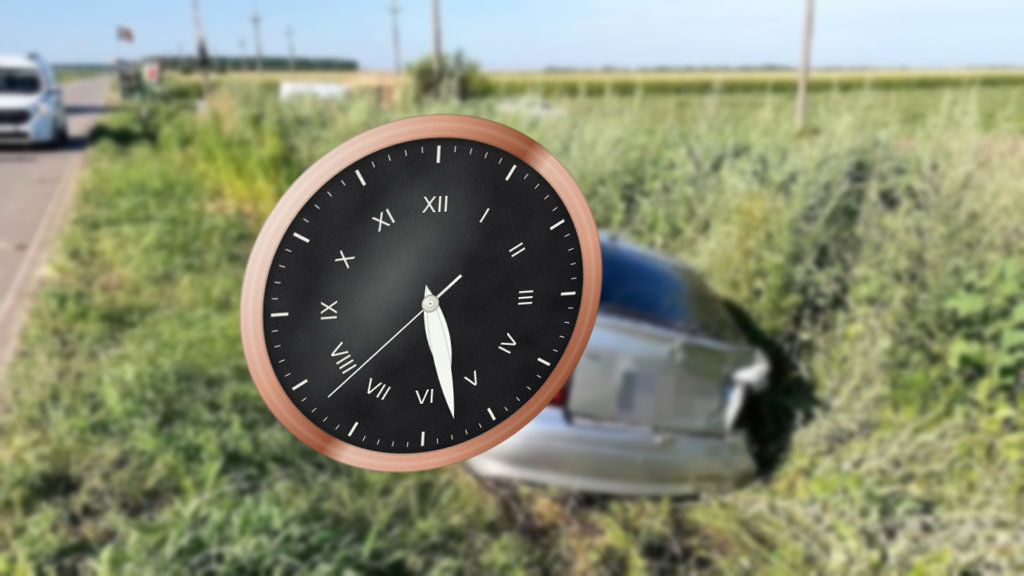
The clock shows 5 h 27 min 38 s
